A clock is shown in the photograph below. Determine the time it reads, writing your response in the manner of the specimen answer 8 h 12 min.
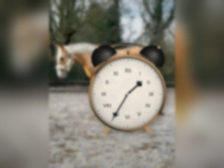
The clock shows 1 h 35 min
